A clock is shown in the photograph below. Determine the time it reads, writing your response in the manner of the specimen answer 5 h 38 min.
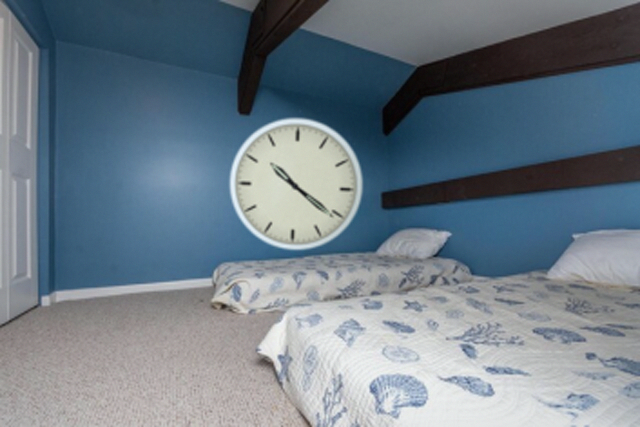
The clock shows 10 h 21 min
